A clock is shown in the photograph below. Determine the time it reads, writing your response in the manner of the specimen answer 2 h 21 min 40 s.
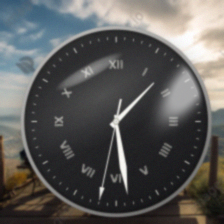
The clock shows 1 h 28 min 32 s
